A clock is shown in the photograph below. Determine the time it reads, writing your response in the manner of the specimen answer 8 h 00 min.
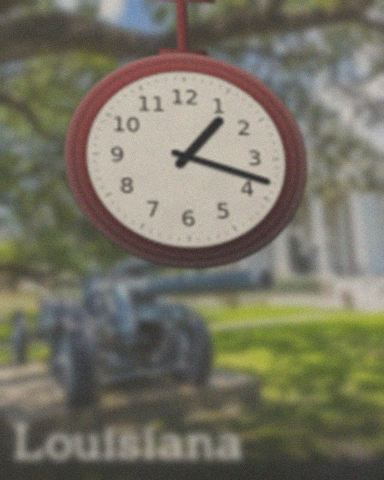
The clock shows 1 h 18 min
